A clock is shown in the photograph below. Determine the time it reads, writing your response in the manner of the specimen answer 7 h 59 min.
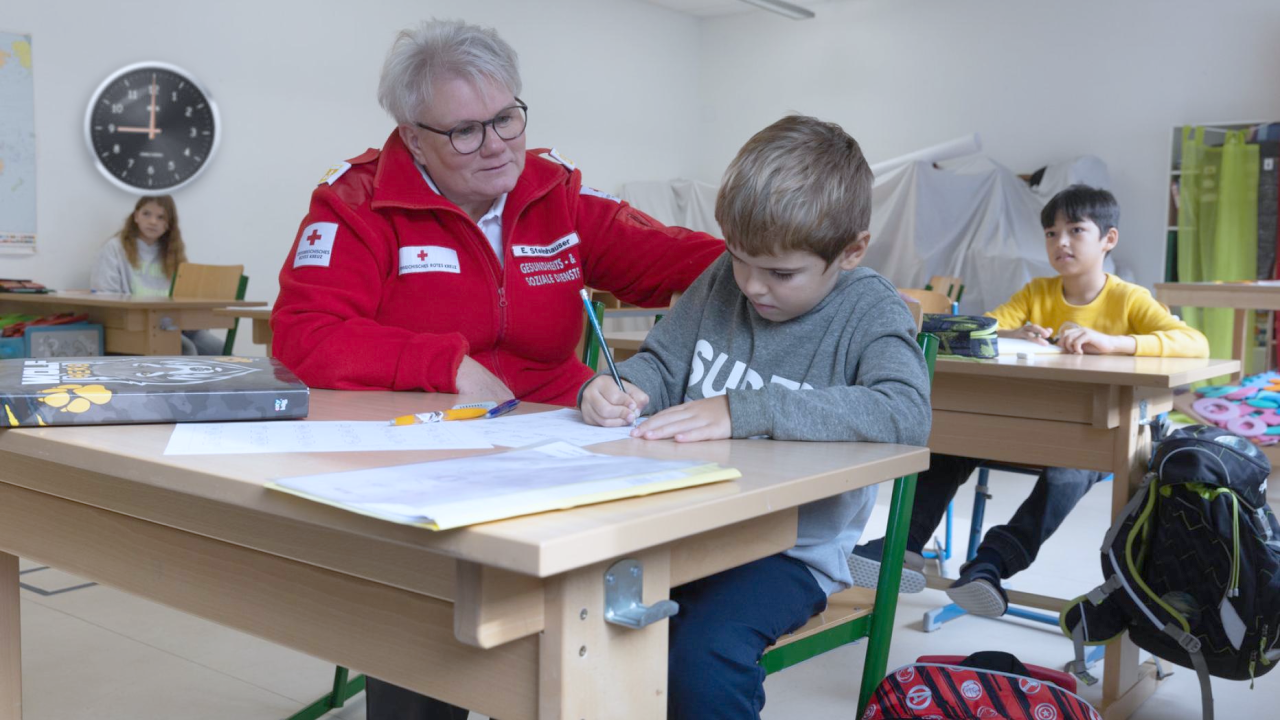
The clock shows 9 h 00 min
